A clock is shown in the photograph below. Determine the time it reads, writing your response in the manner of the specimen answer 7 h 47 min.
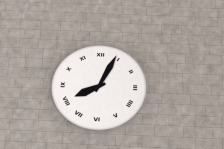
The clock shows 8 h 04 min
